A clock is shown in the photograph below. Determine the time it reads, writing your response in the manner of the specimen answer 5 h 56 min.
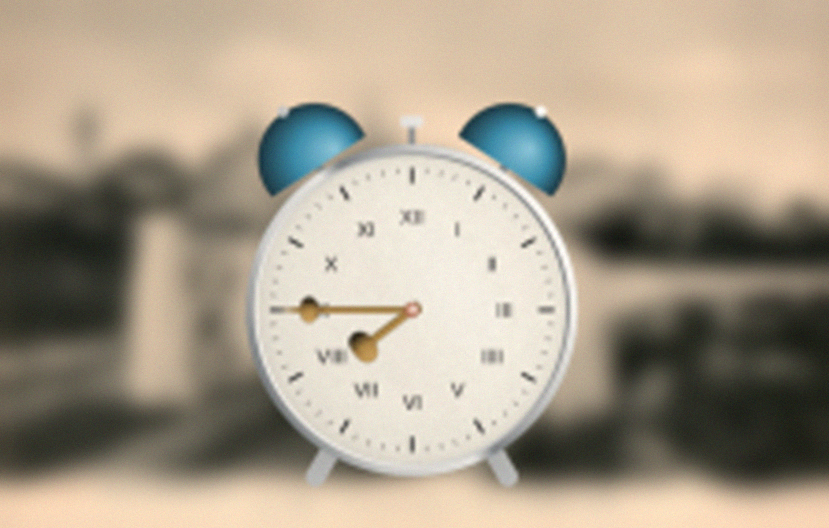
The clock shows 7 h 45 min
